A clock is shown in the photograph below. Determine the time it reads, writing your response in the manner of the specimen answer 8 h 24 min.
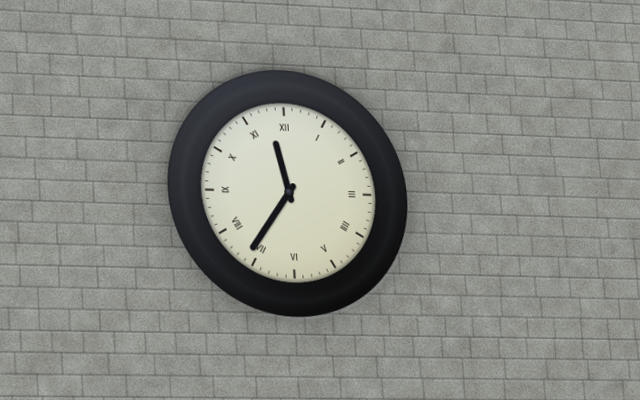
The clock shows 11 h 36 min
